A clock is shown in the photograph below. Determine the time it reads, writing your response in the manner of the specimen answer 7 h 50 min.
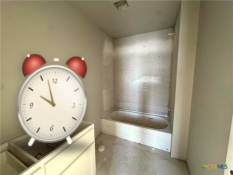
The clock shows 9 h 57 min
